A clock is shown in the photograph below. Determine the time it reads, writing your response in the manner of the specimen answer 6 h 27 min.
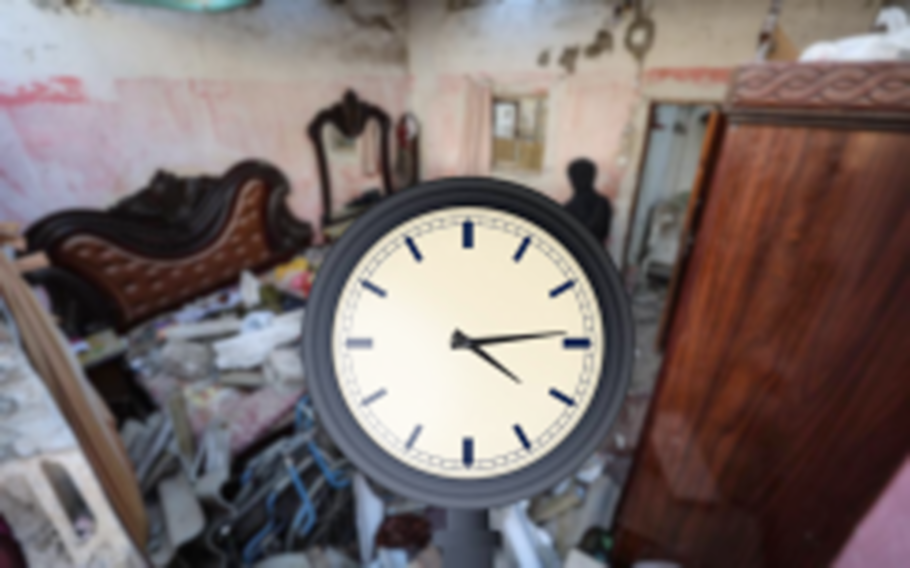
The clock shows 4 h 14 min
